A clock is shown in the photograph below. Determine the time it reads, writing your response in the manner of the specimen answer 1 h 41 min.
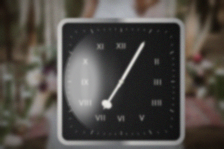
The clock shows 7 h 05 min
